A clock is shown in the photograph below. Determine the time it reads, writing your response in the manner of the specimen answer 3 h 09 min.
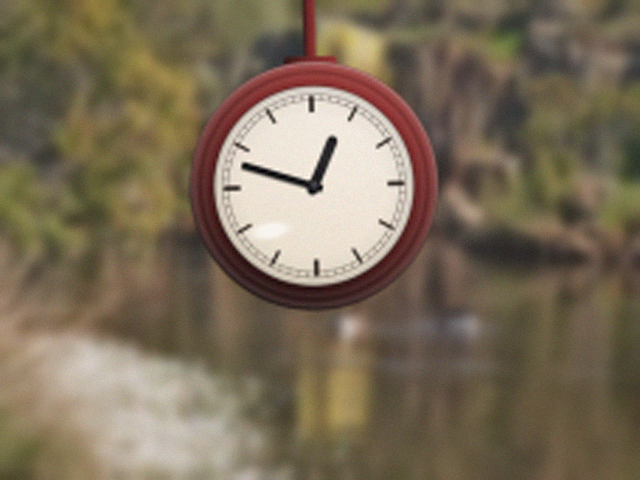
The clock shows 12 h 48 min
